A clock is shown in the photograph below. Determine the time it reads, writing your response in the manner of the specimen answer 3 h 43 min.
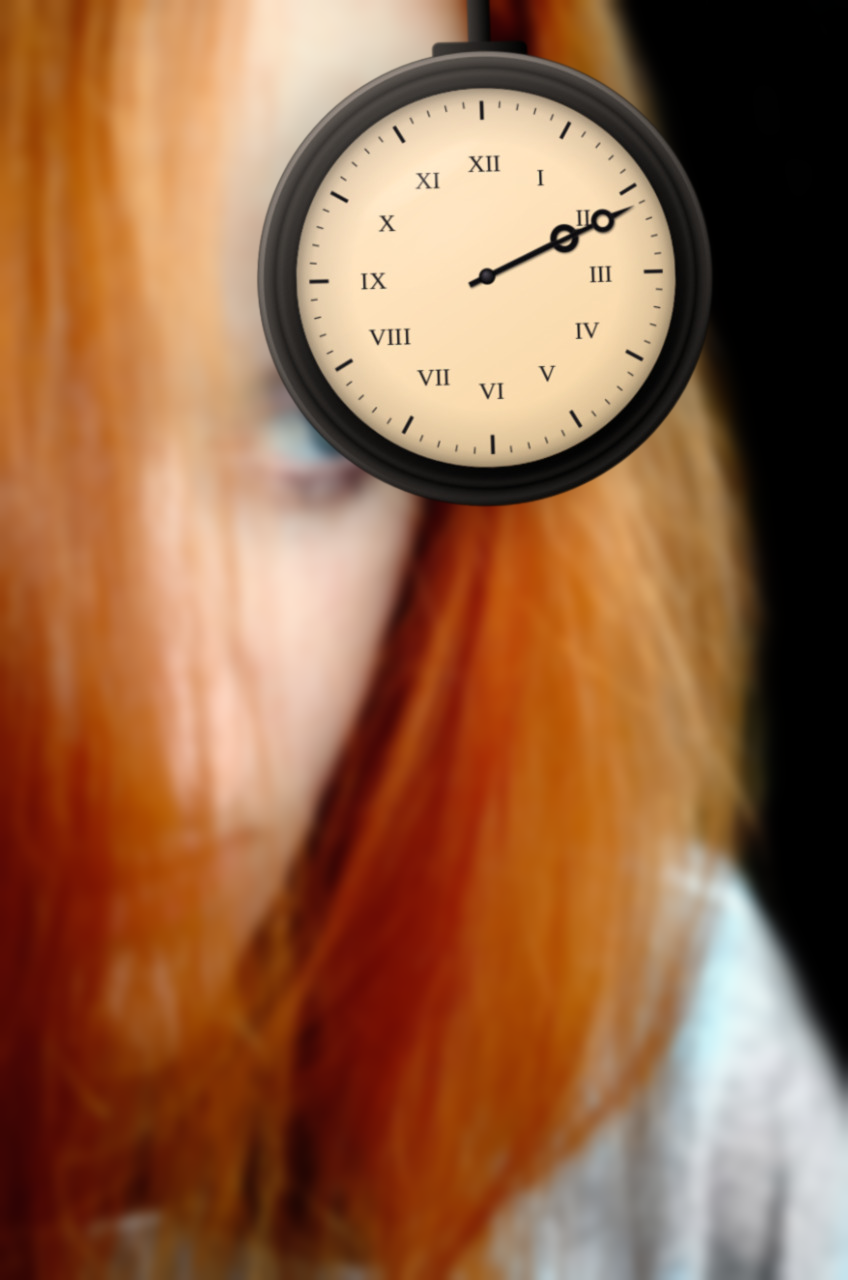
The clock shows 2 h 11 min
